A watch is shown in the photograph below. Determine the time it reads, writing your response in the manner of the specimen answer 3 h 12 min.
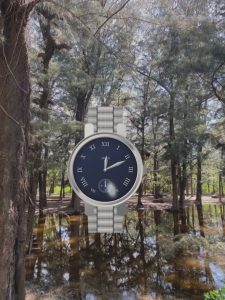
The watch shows 12 h 11 min
